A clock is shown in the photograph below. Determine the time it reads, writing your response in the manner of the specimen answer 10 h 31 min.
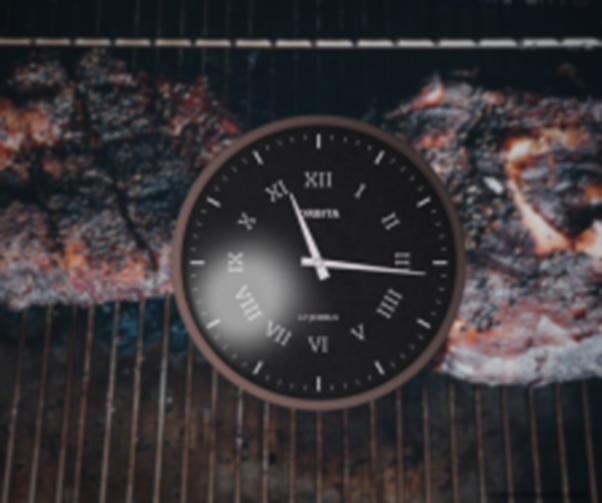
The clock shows 11 h 16 min
